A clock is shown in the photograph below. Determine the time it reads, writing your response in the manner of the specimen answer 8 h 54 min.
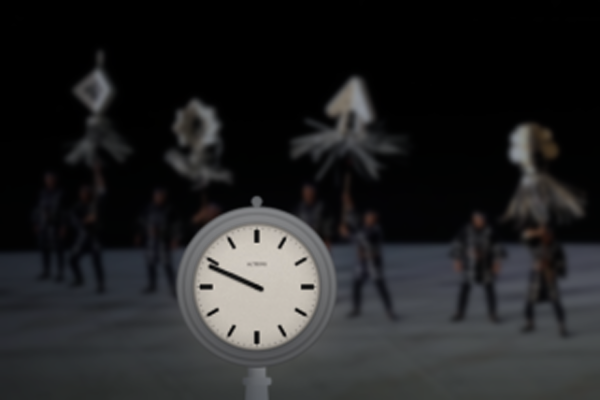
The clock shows 9 h 49 min
